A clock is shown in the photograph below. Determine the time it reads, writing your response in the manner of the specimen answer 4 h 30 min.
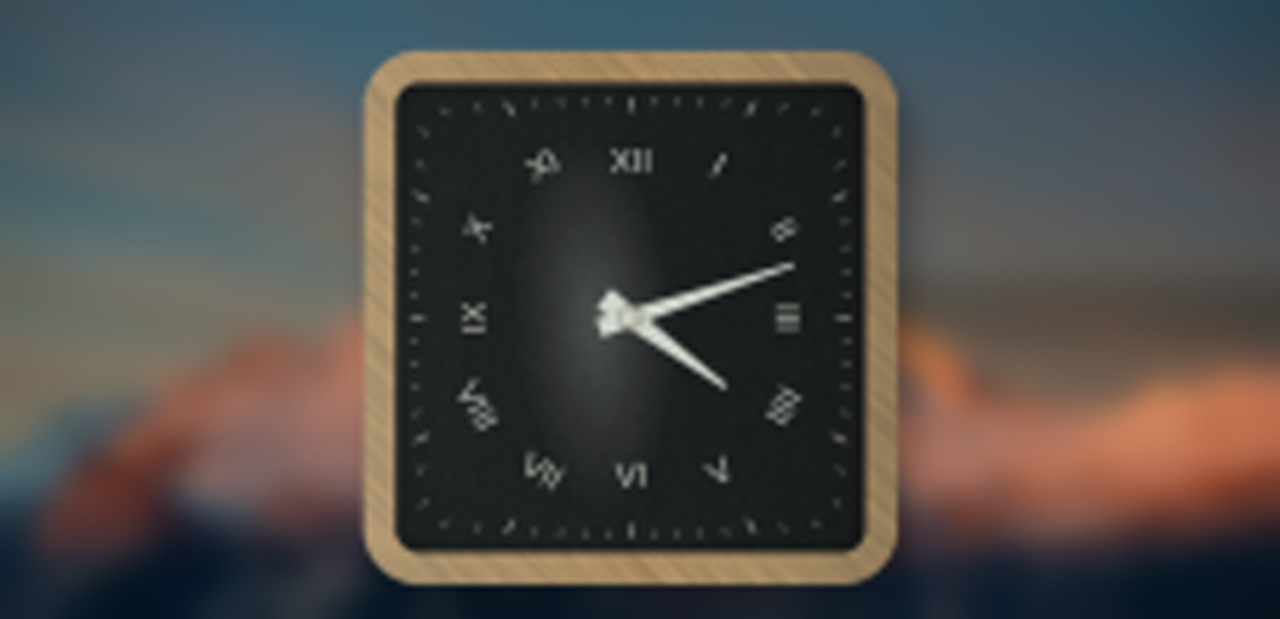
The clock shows 4 h 12 min
